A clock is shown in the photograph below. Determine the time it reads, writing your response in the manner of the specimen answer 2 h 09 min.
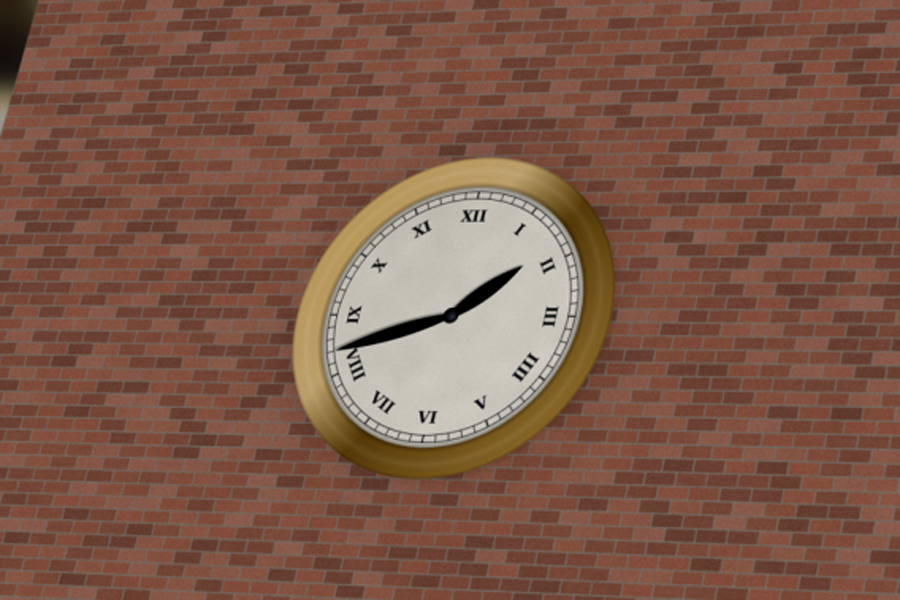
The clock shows 1 h 42 min
